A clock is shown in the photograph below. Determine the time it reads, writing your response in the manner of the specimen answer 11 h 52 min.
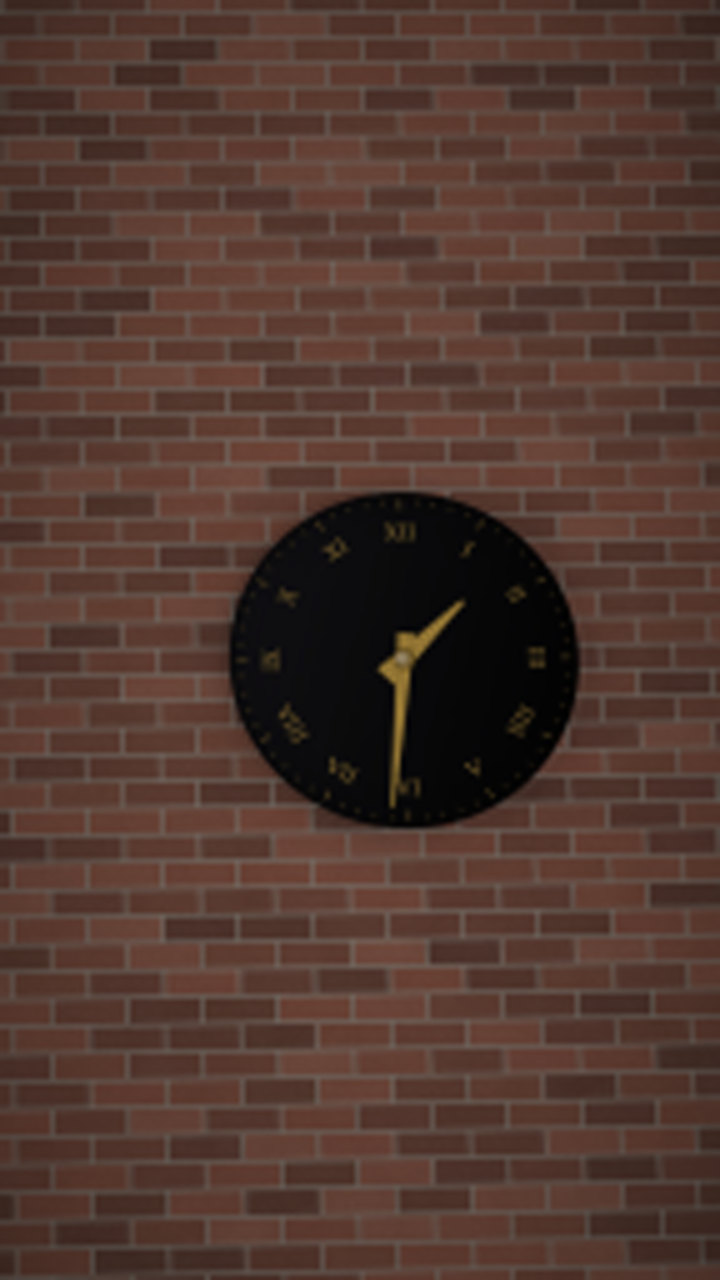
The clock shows 1 h 31 min
